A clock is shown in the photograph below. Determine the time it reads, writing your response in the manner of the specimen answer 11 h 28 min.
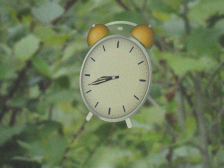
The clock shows 8 h 42 min
